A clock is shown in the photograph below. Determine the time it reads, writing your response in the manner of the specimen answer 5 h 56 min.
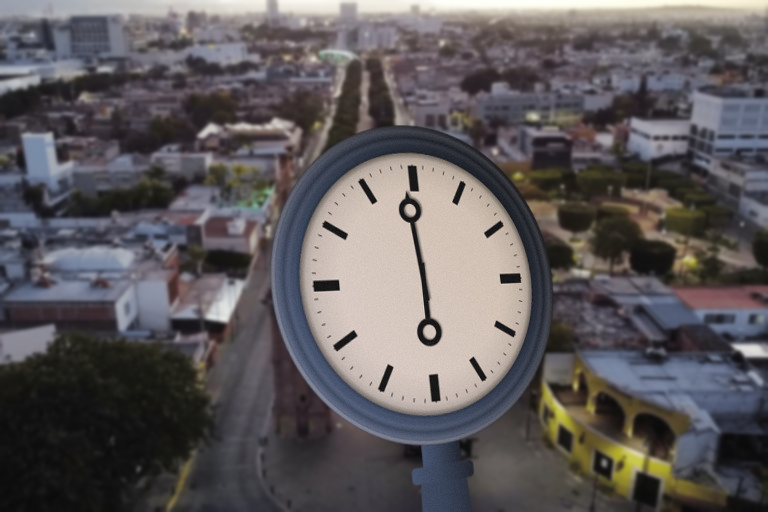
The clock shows 5 h 59 min
